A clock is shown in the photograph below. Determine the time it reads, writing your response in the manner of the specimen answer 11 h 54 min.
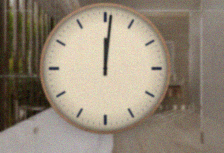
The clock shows 12 h 01 min
